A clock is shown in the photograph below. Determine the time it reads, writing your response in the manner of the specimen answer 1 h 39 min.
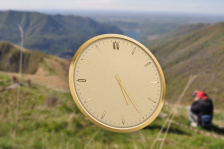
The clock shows 5 h 25 min
